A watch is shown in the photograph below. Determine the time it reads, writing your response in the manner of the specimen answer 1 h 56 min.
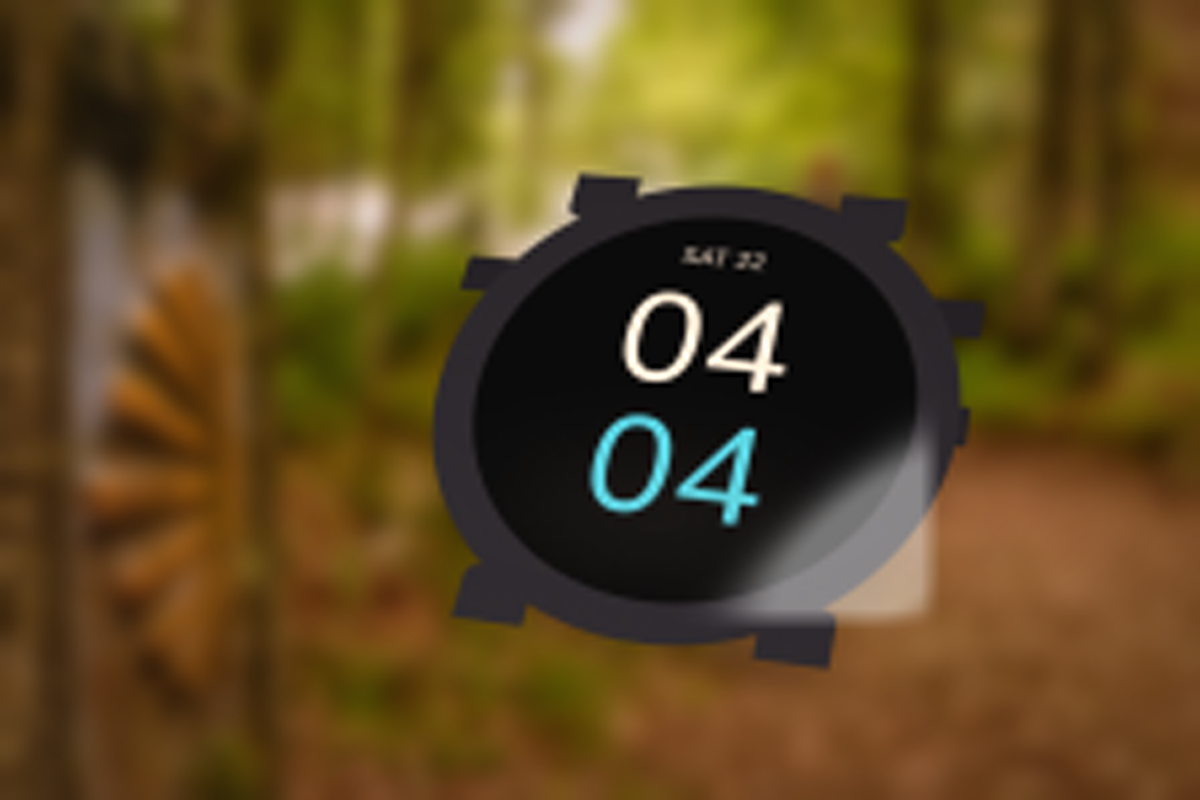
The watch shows 4 h 04 min
